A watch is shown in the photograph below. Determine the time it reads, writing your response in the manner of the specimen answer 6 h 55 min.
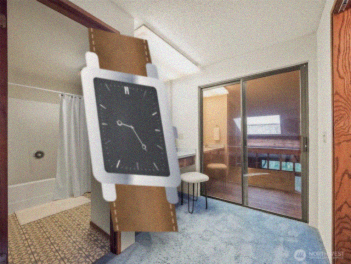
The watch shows 9 h 25 min
